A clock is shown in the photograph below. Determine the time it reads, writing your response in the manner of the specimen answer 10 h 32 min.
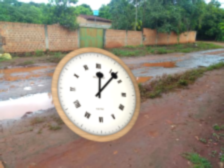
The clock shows 12 h 07 min
